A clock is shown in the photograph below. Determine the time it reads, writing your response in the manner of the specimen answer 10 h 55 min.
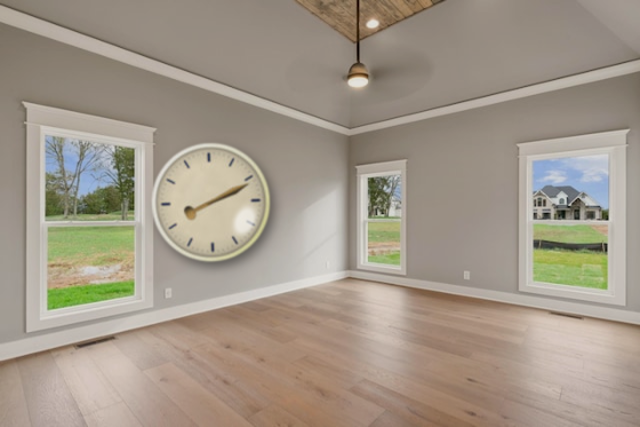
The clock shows 8 h 11 min
